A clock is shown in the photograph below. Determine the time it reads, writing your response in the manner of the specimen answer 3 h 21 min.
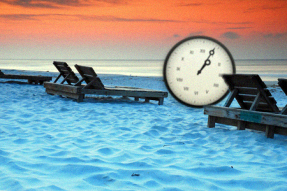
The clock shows 1 h 04 min
